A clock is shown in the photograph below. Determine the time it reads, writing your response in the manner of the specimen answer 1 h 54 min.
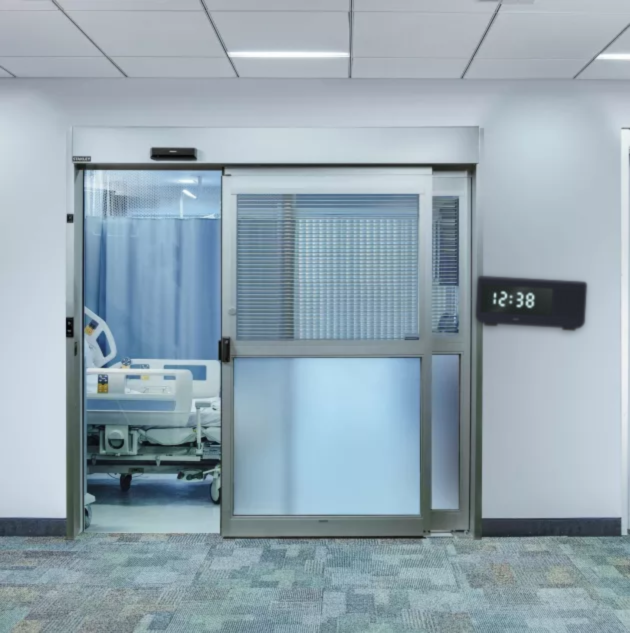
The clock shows 12 h 38 min
